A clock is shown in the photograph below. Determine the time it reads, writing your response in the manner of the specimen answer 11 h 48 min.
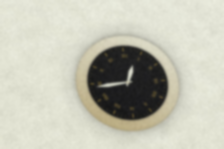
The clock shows 12 h 44 min
